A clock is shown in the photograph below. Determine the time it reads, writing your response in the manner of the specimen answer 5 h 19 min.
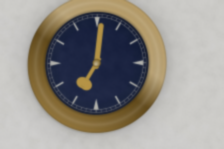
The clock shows 7 h 01 min
